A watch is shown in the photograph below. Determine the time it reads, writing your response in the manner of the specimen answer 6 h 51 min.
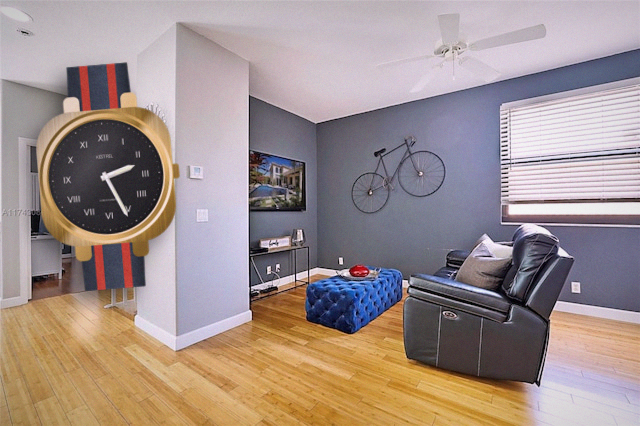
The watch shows 2 h 26 min
